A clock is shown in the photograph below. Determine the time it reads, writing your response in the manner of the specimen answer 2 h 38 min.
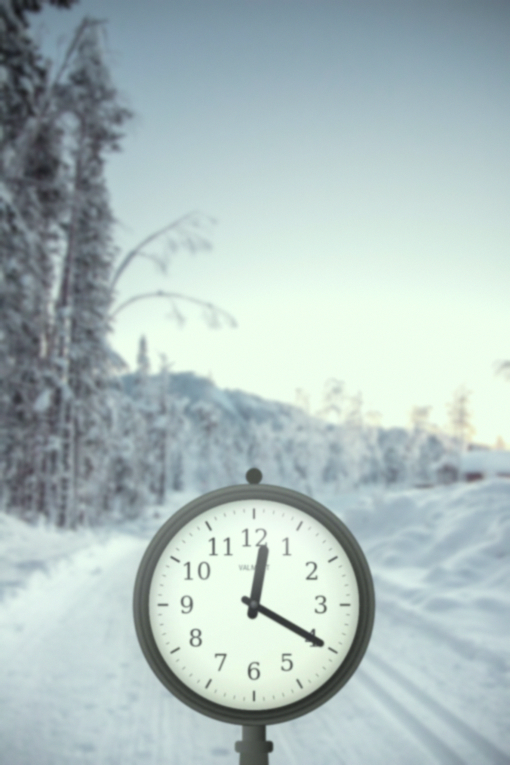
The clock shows 12 h 20 min
